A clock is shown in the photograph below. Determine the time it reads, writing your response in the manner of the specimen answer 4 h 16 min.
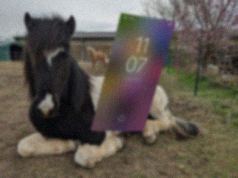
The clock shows 11 h 07 min
